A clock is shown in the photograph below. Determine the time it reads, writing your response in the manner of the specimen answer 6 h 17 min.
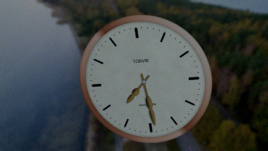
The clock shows 7 h 29 min
